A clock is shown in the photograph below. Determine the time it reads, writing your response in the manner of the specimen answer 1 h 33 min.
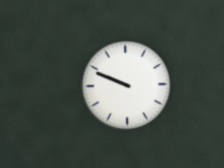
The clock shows 9 h 49 min
